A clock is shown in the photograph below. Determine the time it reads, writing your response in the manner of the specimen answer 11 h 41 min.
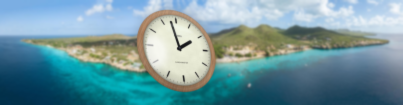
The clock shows 1 h 58 min
